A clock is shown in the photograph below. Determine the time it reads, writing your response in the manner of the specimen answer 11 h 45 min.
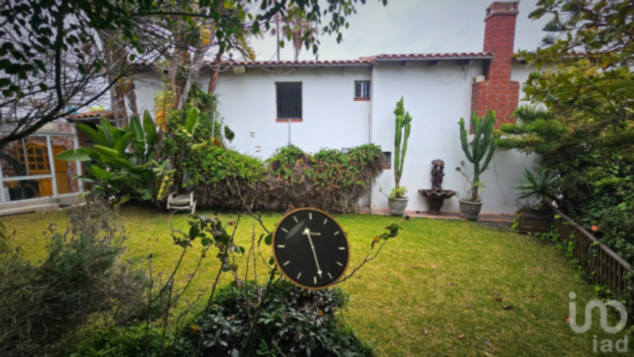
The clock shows 11 h 28 min
